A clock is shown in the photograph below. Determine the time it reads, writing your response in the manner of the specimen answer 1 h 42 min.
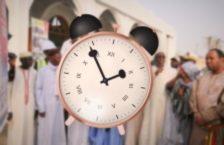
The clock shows 1 h 54 min
